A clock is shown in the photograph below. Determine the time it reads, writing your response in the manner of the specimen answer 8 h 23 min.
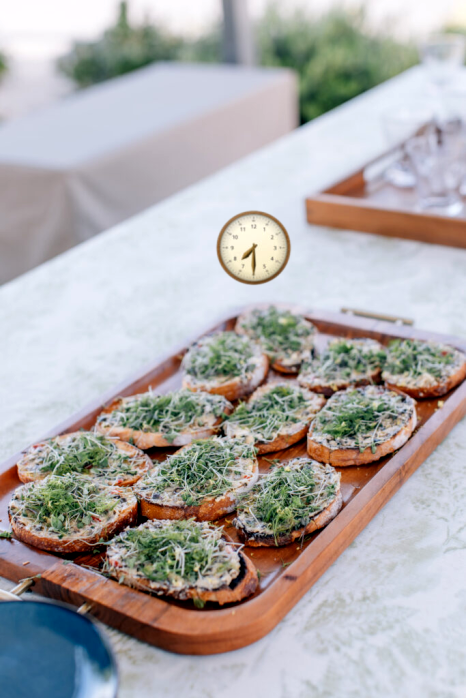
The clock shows 7 h 30 min
